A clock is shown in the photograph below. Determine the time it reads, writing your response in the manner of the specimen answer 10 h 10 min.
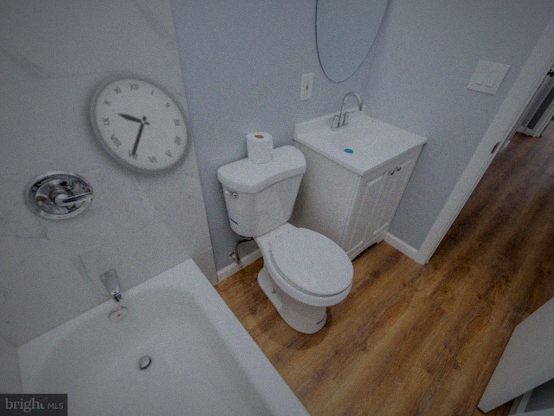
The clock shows 9 h 35 min
